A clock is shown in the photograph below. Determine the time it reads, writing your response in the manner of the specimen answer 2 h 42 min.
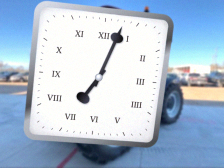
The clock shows 7 h 03 min
